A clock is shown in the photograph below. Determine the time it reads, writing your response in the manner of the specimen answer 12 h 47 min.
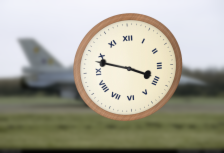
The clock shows 3 h 48 min
